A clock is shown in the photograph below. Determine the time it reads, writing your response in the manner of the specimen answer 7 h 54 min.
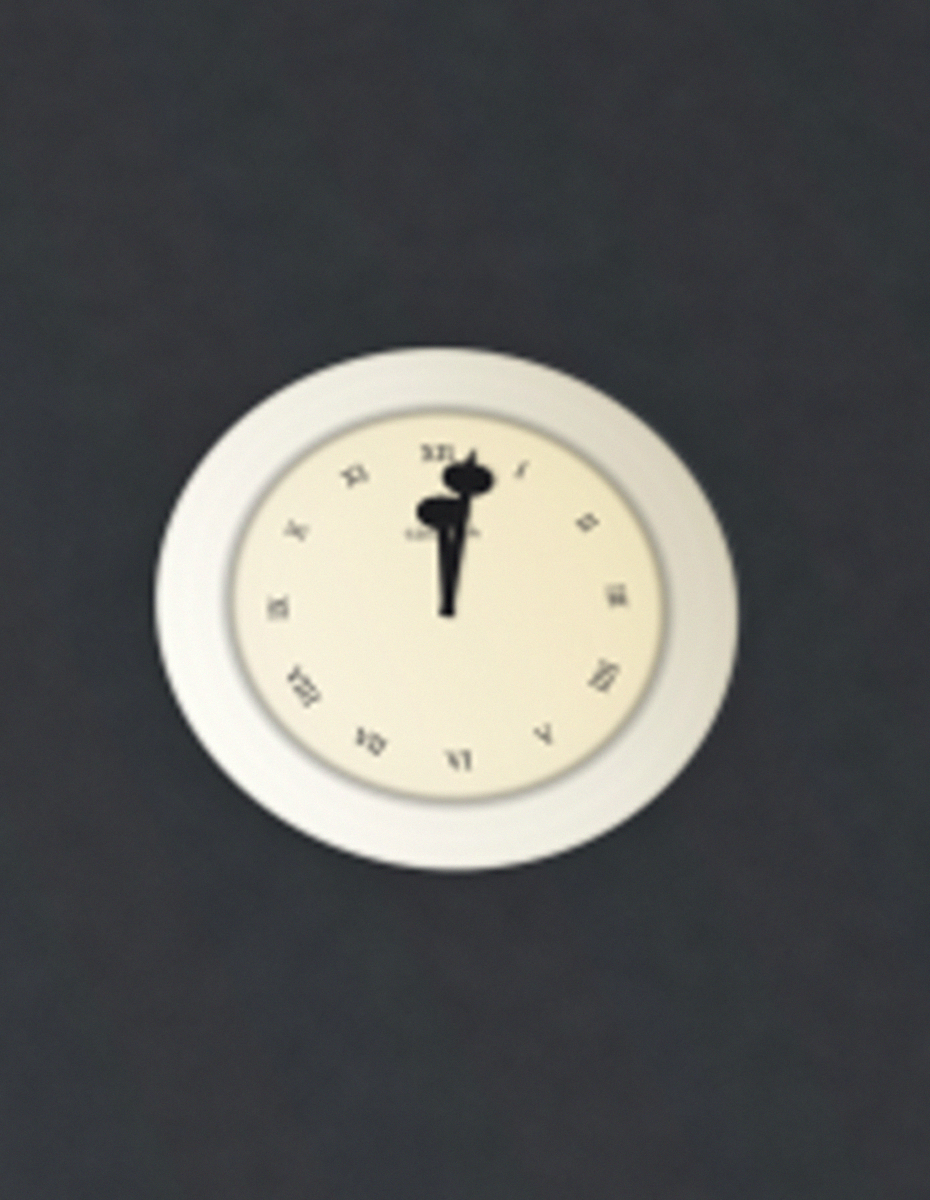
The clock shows 12 h 02 min
